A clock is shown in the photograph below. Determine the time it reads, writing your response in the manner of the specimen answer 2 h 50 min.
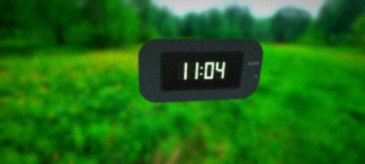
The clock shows 11 h 04 min
